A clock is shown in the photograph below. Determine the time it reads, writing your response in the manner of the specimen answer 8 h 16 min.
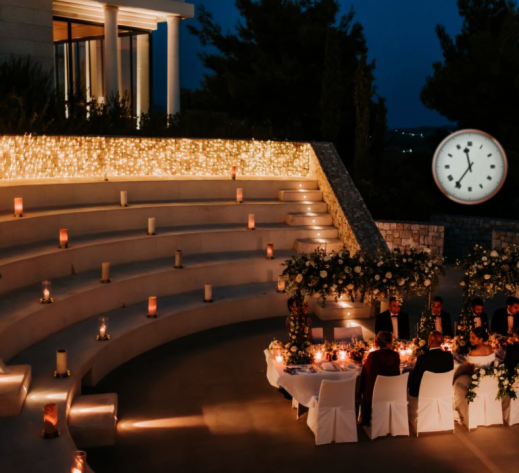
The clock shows 11 h 36 min
